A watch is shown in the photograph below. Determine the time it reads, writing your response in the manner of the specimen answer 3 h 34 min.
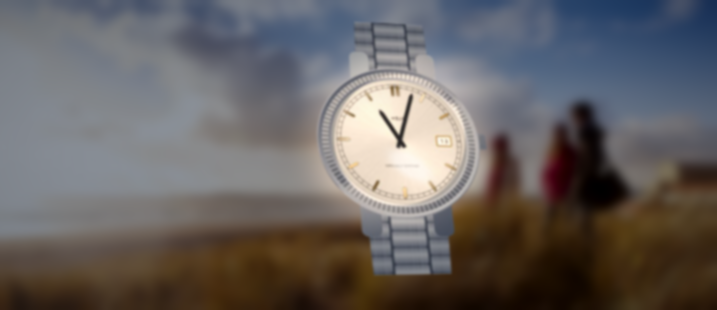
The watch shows 11 h 03 min
